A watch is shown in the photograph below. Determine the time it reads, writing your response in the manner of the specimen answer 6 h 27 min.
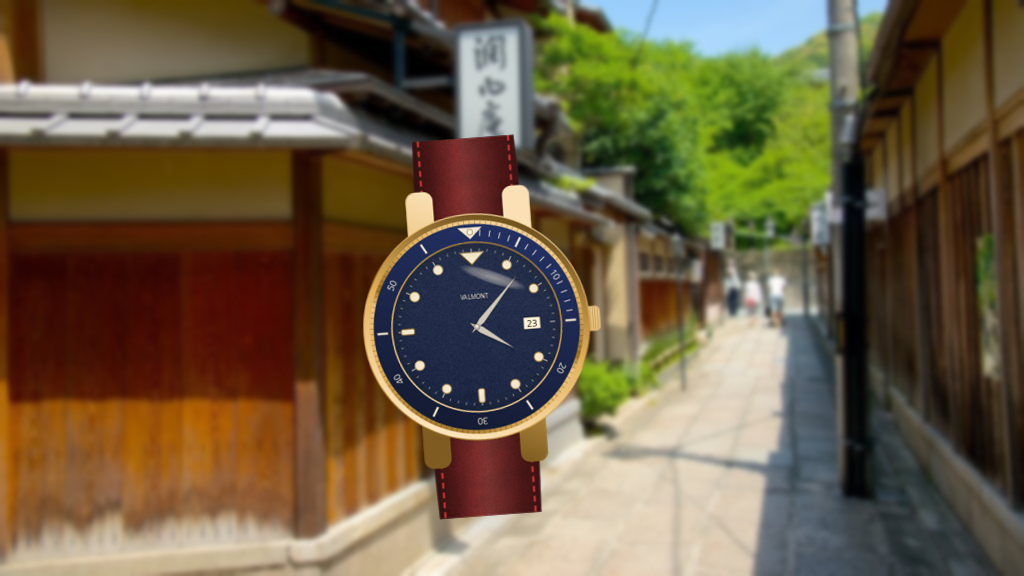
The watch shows 4 h 07 min
